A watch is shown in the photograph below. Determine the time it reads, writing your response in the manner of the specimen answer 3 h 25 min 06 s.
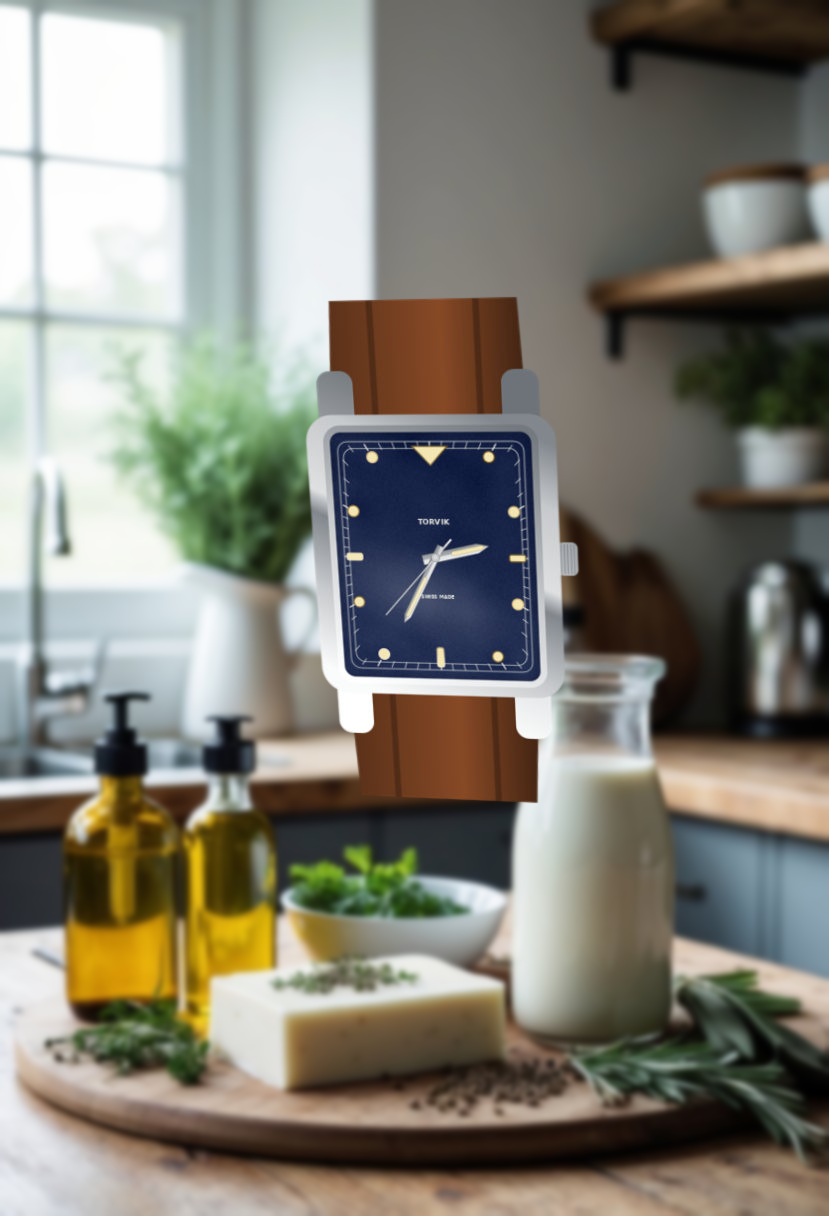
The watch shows 2 h 34 min 37 s
